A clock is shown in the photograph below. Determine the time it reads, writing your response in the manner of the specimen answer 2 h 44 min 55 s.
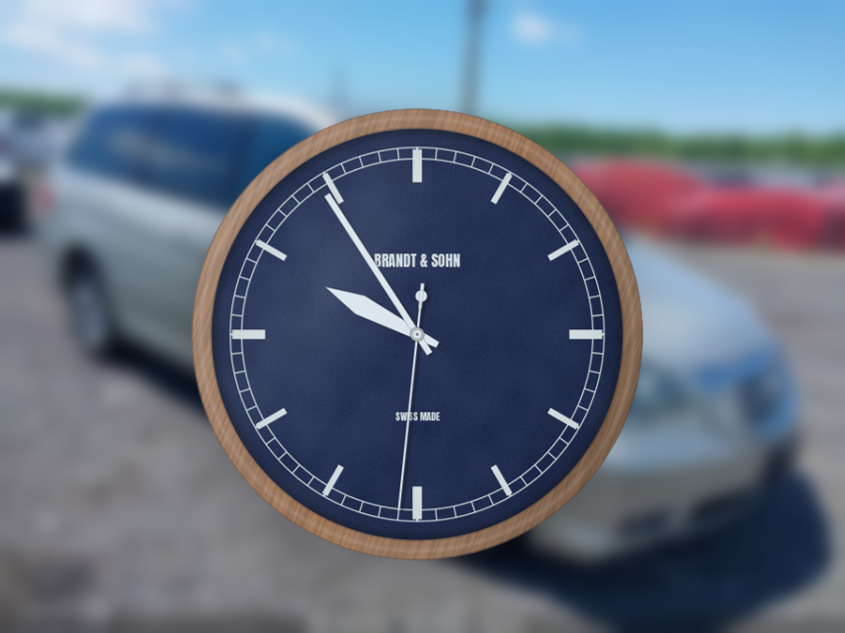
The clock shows 9 h 54 min 31 s
